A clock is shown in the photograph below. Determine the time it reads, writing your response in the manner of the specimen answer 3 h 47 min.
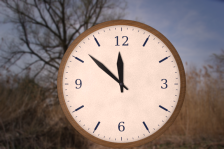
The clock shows 11 h 52 min
